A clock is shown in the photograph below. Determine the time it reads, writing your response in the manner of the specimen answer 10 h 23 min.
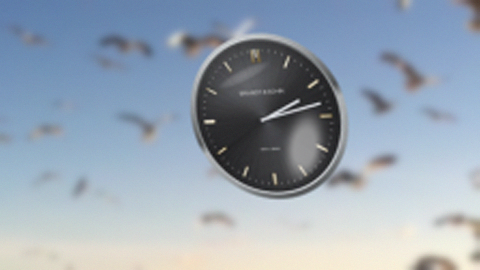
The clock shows 2 h 13 min
